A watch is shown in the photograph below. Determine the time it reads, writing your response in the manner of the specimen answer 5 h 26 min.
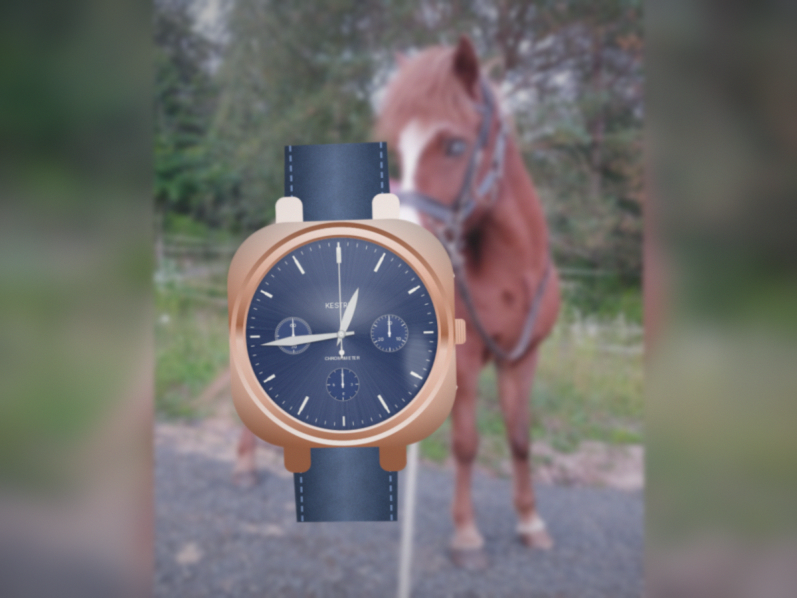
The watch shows 12 h 44 min
